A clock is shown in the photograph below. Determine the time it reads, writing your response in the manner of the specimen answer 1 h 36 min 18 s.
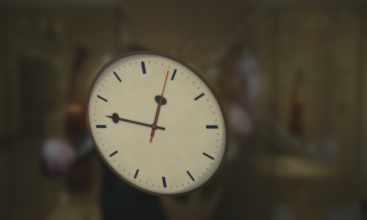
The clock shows 12 h 47 min 04 s
